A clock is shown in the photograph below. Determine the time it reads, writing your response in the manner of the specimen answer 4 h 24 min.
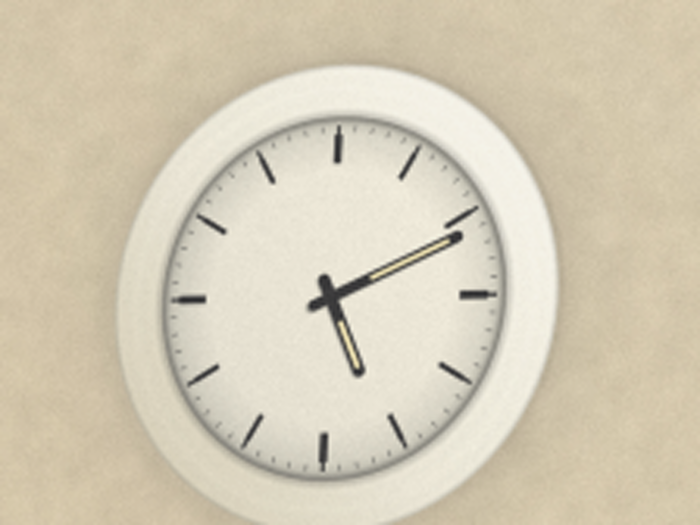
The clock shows 5 h 11 min
